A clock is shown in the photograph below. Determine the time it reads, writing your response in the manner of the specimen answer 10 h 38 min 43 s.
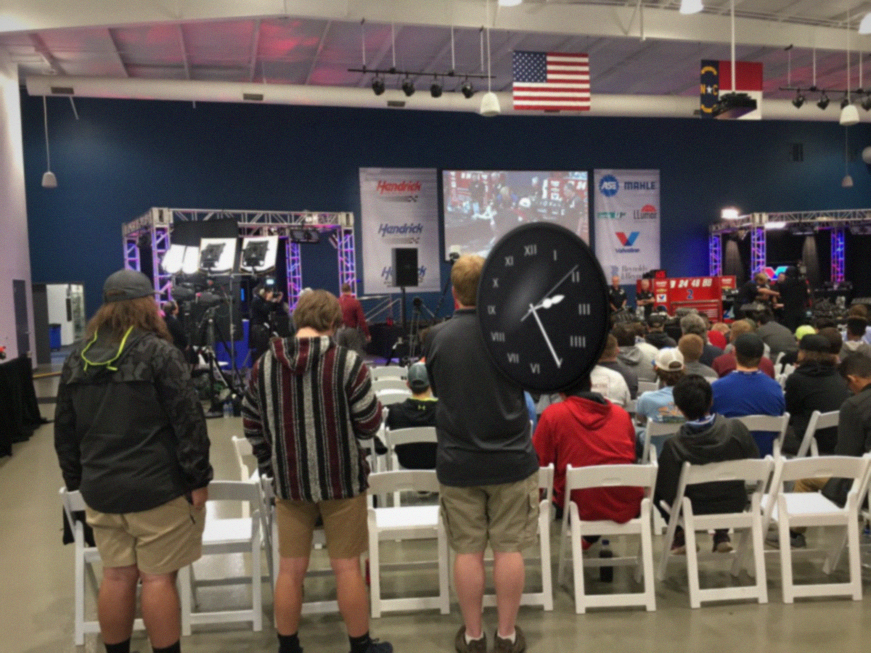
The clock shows 2 h 25 min 09 s
